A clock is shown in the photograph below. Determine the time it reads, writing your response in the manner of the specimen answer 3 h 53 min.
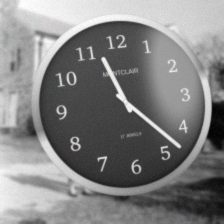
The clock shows 11 h 23 min
